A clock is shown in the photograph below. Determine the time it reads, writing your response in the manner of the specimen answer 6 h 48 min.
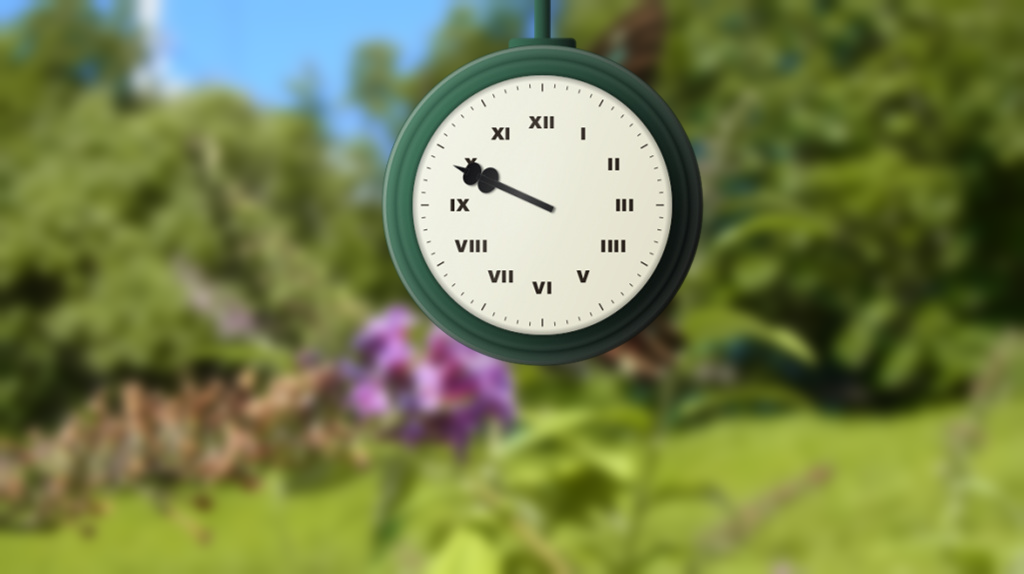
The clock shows 9 h 49 min
